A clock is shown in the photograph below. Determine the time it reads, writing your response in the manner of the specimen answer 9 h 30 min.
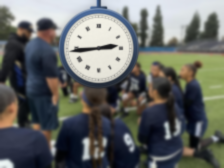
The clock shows 2 h 44 min
